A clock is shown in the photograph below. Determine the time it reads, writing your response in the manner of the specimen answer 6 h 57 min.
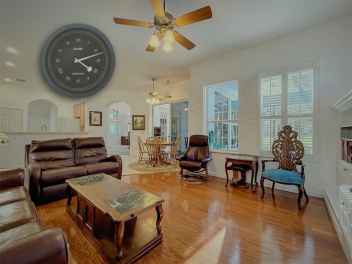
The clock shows 4 h 12 min
